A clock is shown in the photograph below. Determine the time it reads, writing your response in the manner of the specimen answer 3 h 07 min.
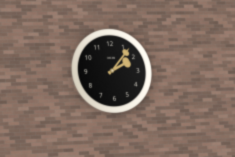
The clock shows 2 h 07 min
